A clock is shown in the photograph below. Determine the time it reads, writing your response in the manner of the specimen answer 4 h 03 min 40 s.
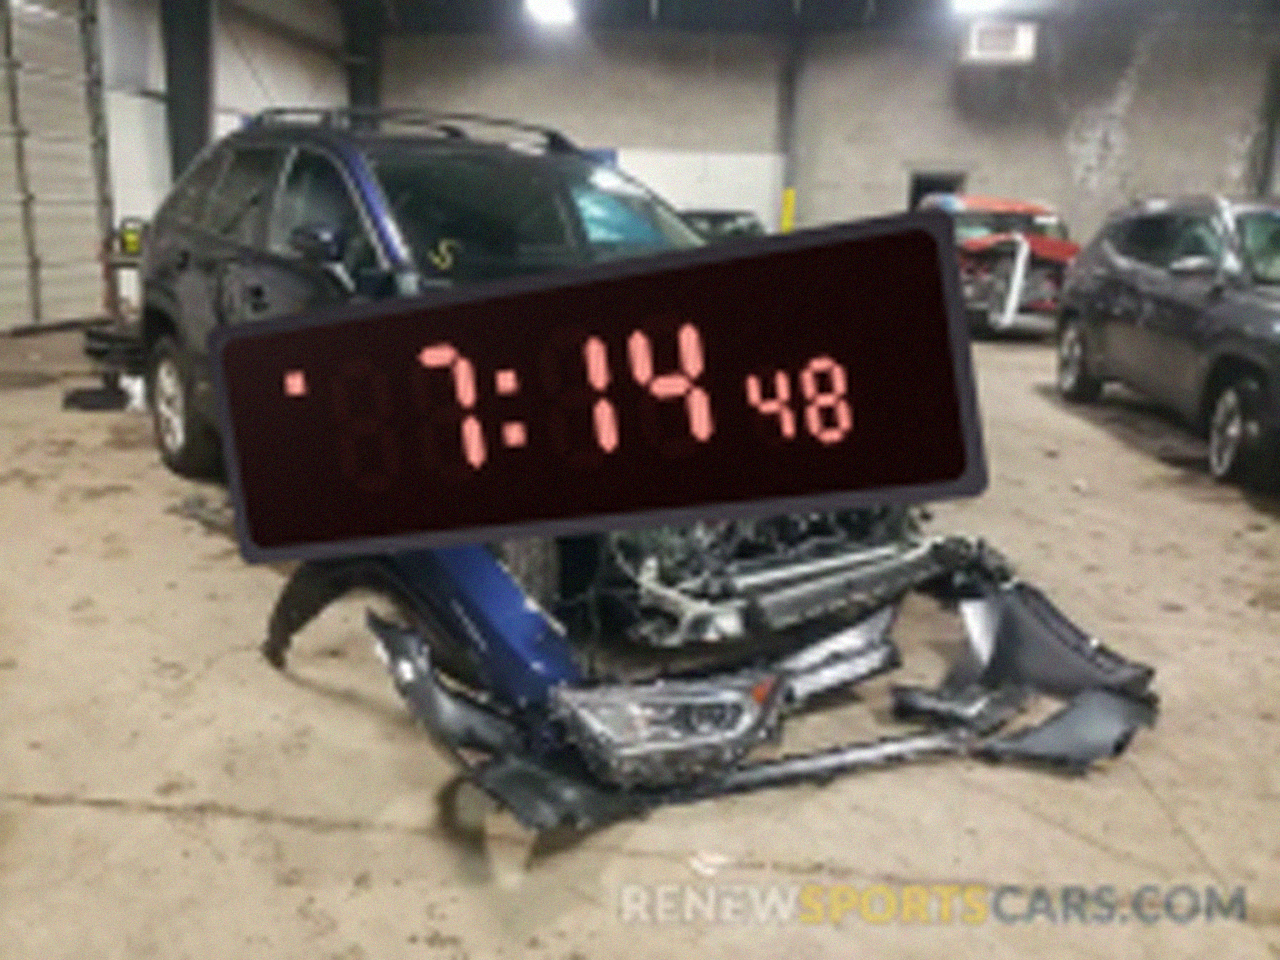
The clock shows 7 h 14 min 48 s
